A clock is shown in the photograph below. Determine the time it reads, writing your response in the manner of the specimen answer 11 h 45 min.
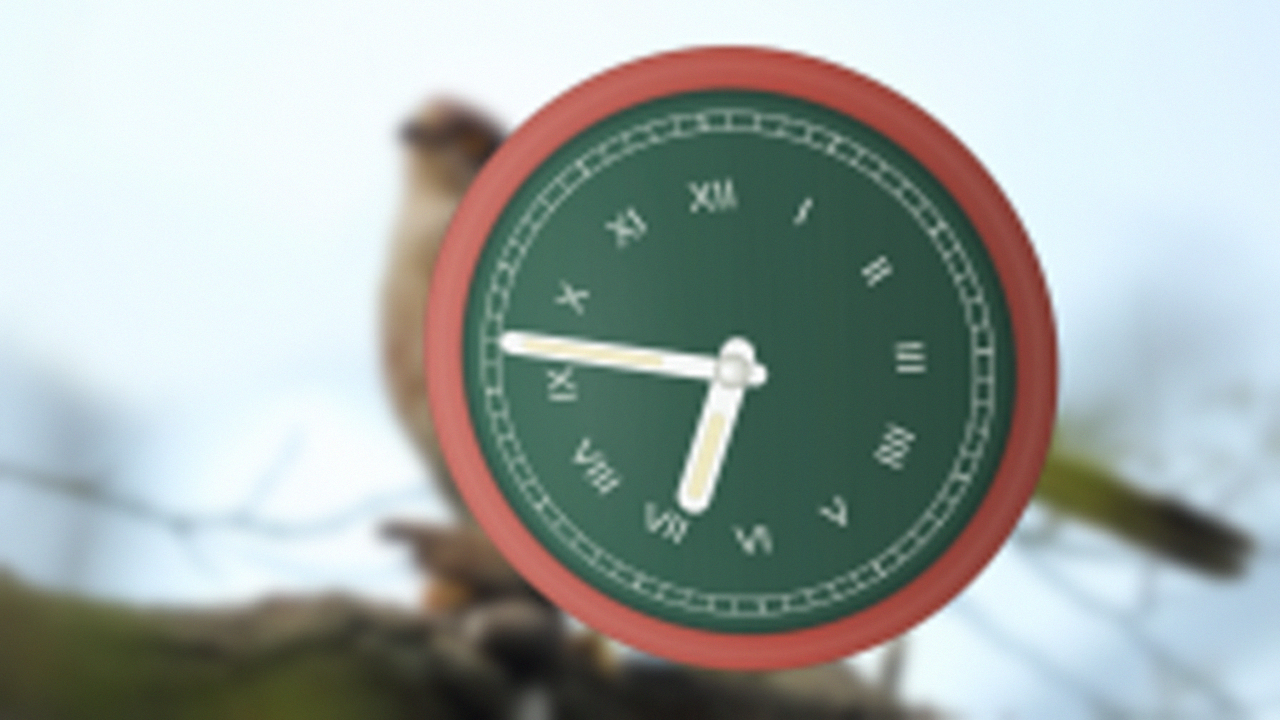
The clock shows 6 h 47 min
